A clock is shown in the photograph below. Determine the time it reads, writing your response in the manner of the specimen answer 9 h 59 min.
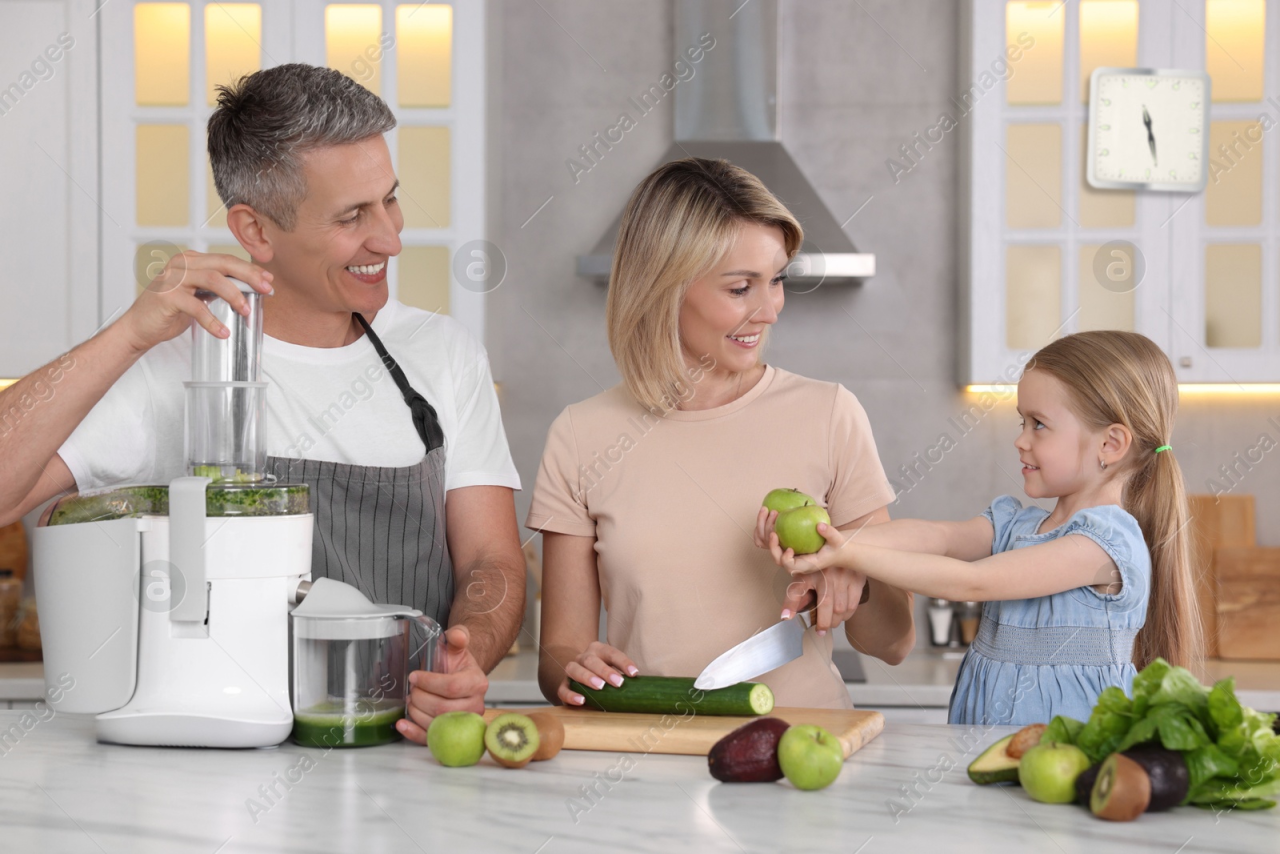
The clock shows 11 h 28 min
